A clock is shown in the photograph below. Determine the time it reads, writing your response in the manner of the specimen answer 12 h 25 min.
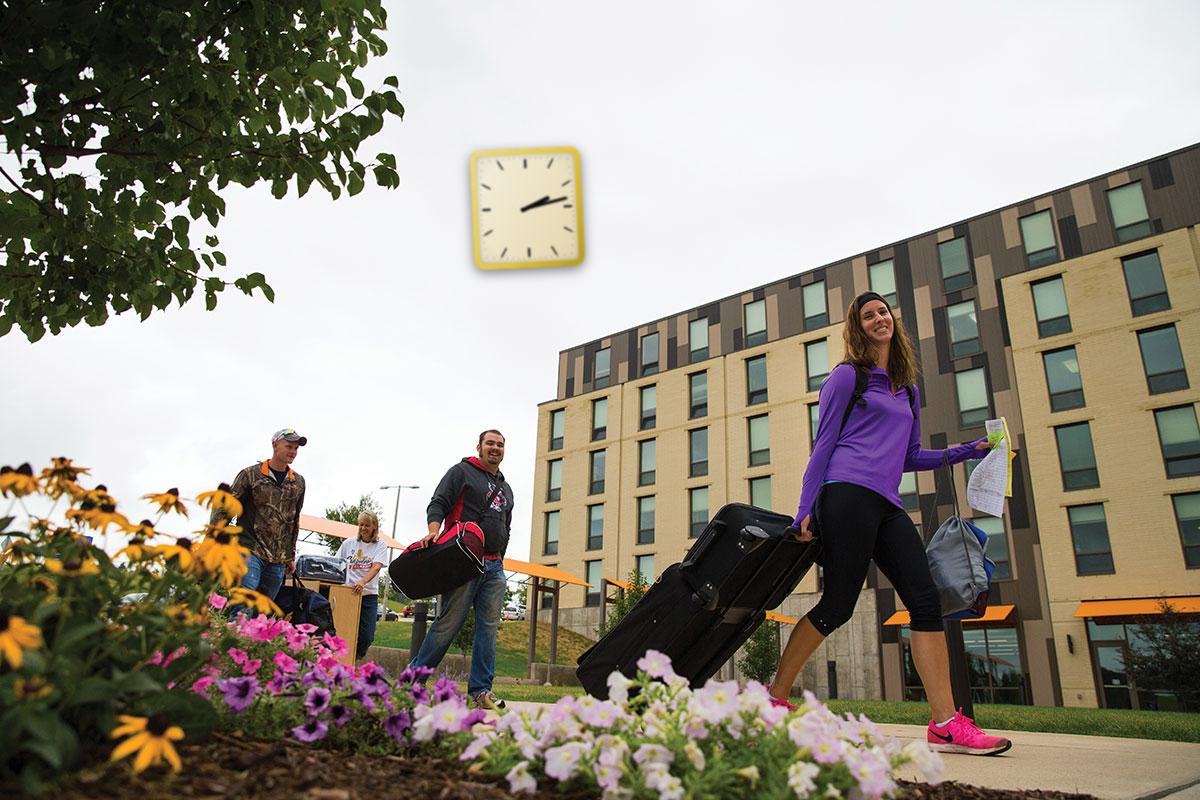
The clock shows 2 h 13 min
